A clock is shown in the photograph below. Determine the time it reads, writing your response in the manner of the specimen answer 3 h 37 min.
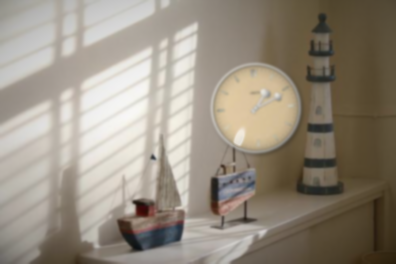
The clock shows 1 h 11 min
